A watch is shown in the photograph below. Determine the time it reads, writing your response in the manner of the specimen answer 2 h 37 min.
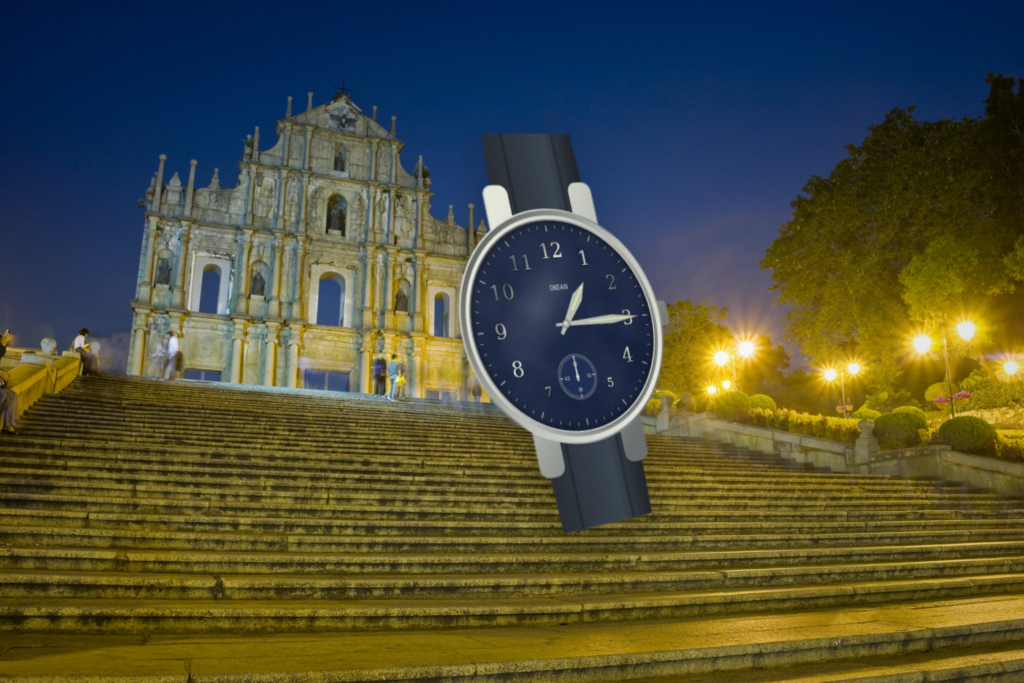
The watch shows 1 h 15 min
